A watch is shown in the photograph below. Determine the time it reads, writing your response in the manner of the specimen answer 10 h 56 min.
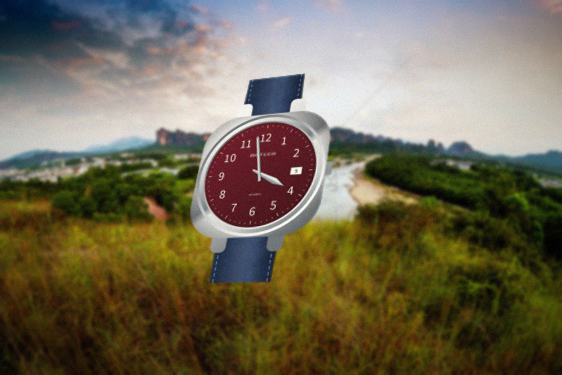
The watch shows 3 h 58 min
